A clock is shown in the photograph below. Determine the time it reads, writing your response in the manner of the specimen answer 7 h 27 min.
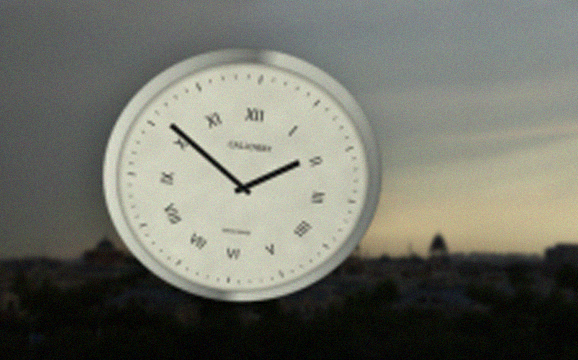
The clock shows 1 h 51 min
